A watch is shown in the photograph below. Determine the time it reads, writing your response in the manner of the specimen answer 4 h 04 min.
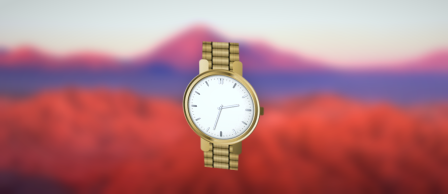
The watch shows 2 h 33 min
